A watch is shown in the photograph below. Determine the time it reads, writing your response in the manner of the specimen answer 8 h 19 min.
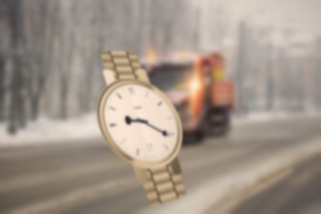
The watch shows 9 h 21 min
